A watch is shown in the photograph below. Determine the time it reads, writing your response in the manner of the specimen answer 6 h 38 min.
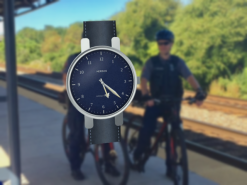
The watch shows 5 h 22 min
